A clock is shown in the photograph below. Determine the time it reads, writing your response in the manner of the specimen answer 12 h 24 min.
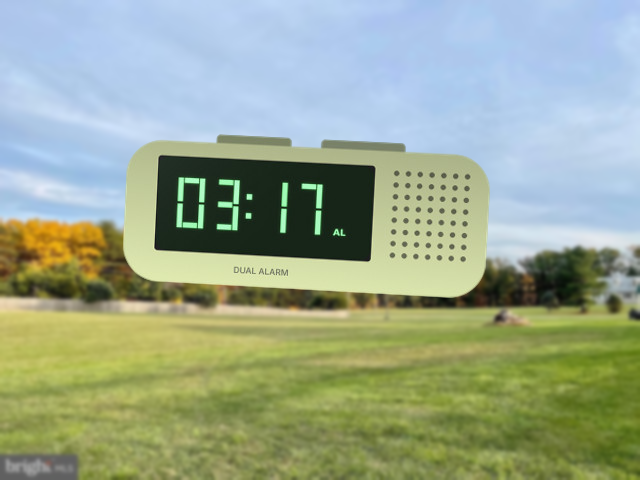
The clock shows 3 h 17 min
